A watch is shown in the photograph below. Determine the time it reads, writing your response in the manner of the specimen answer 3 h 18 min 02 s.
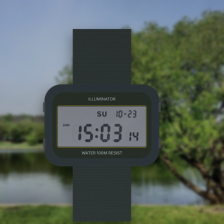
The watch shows 15 h 03 min 14 s
